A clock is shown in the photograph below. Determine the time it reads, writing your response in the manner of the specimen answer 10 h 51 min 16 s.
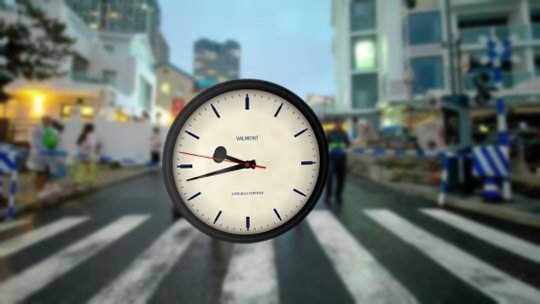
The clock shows 9 h 42 min 47 s
